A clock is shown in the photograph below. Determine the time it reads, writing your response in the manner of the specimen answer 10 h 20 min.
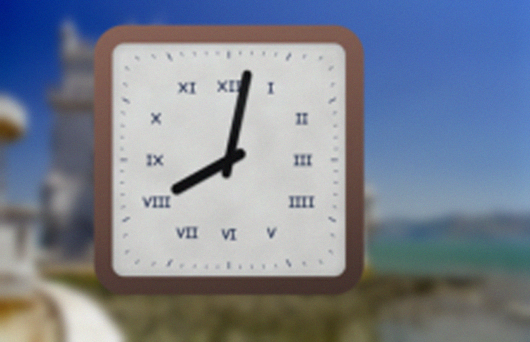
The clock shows 8 h 02 min
